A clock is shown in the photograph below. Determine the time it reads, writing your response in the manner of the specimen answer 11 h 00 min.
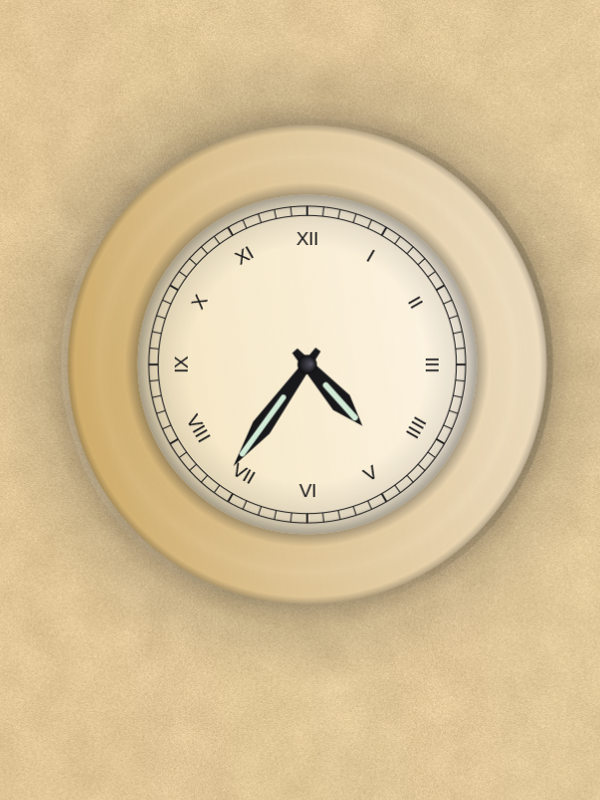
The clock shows 4 h 36 min
